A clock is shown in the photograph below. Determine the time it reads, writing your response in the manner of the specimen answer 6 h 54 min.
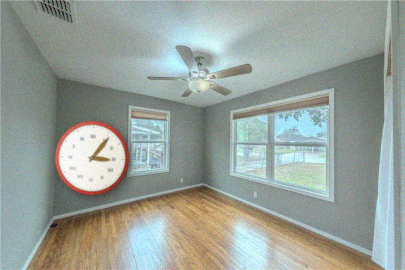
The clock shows 3 h 06 min
